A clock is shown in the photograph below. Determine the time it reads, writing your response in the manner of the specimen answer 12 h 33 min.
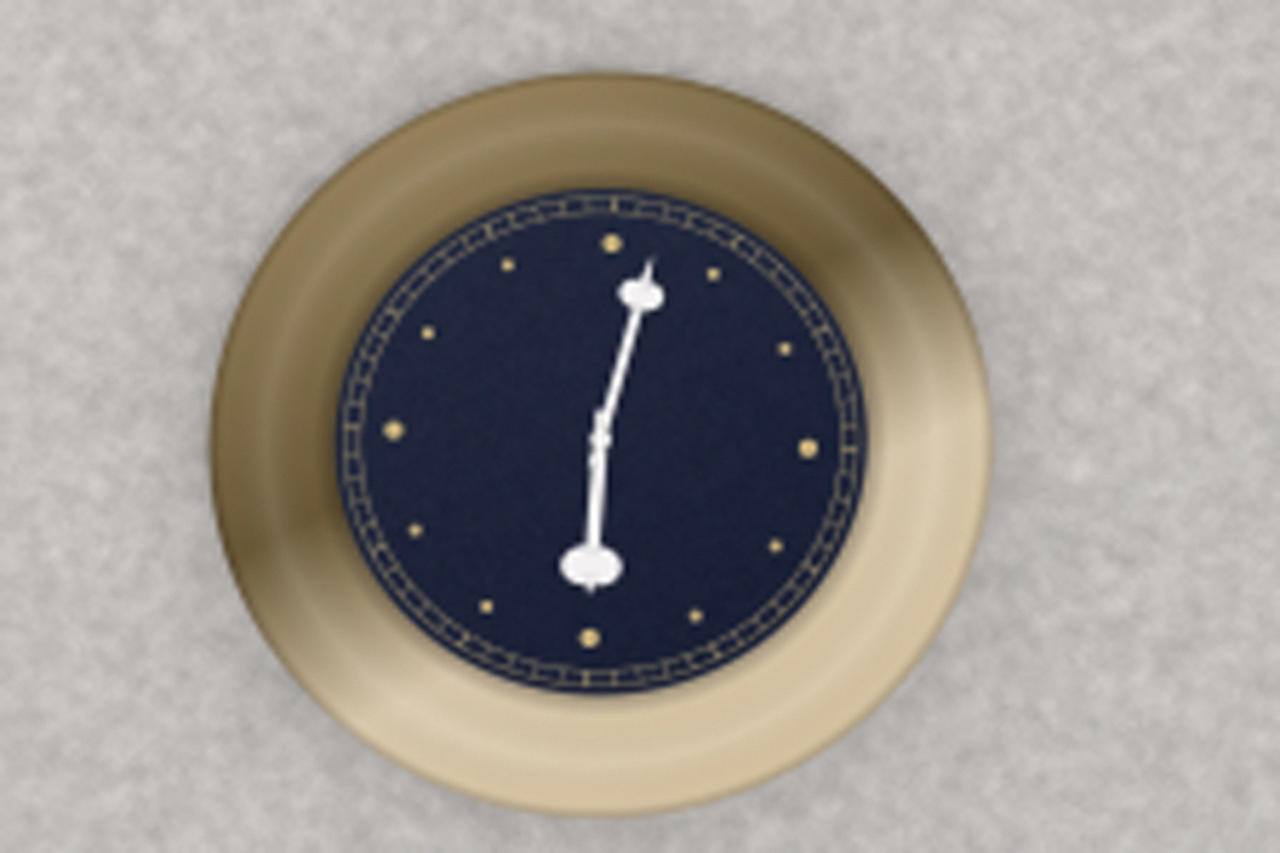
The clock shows 6 h 02 min
